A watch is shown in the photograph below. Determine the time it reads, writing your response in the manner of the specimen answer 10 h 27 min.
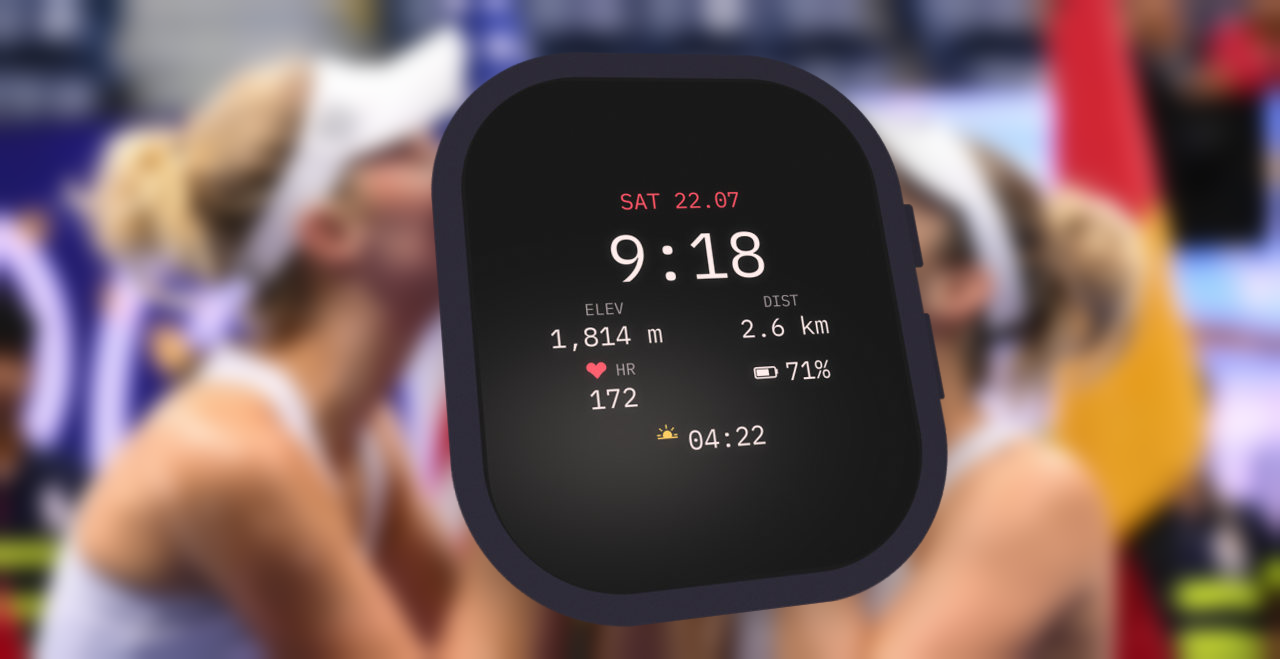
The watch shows 9 h 18 min
